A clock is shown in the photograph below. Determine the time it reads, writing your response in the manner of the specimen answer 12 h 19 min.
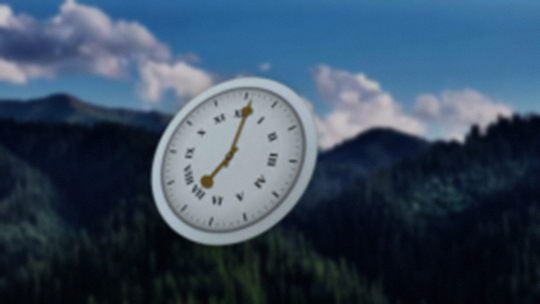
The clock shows 7 h 01 min
